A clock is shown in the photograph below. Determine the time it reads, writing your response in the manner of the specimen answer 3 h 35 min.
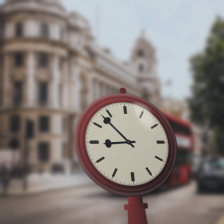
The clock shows 8 h 53 min
